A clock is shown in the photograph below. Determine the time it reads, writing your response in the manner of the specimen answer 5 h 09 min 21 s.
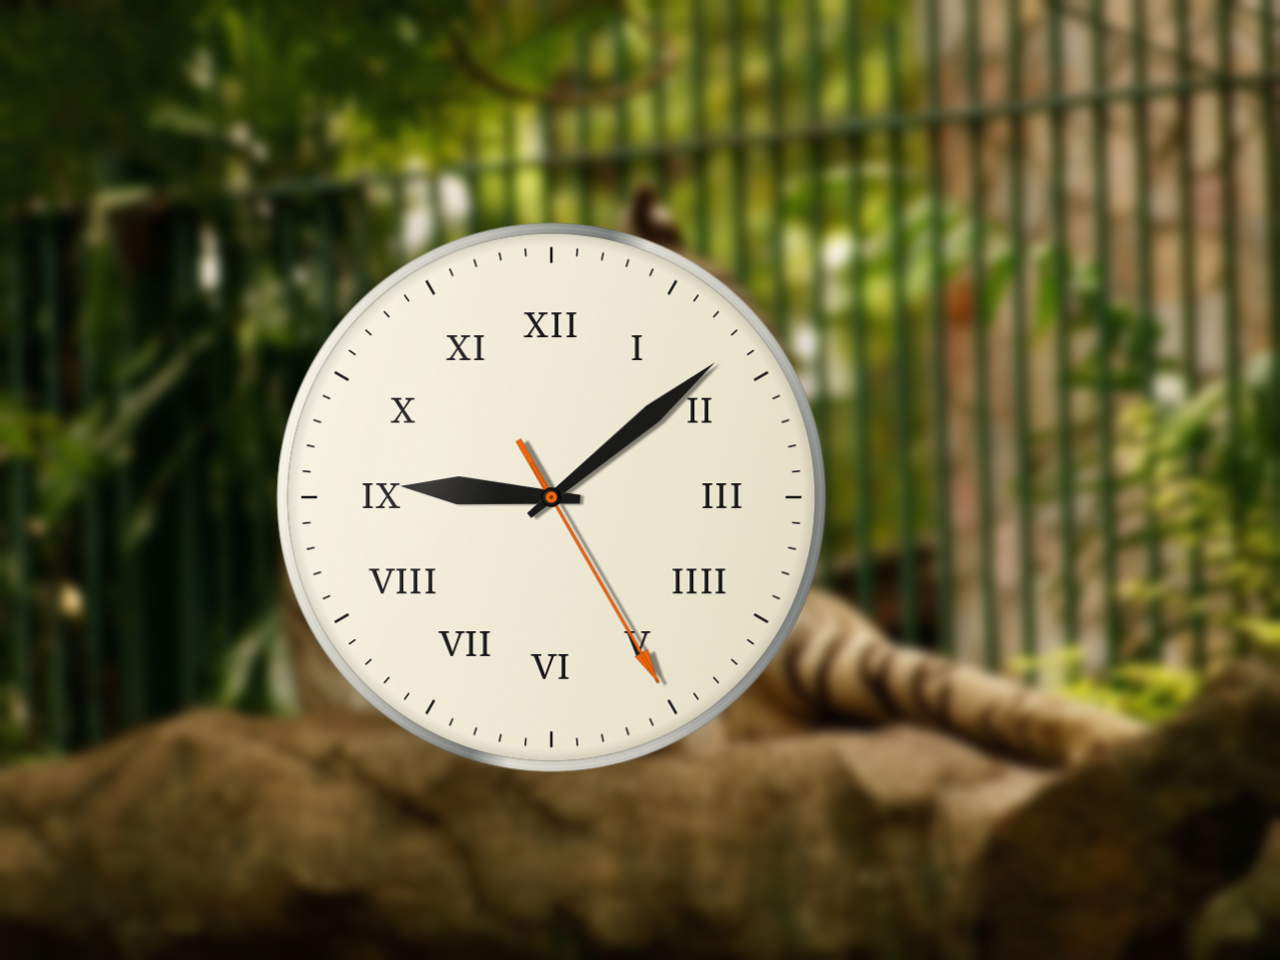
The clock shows 9 h 08 min 25 s
